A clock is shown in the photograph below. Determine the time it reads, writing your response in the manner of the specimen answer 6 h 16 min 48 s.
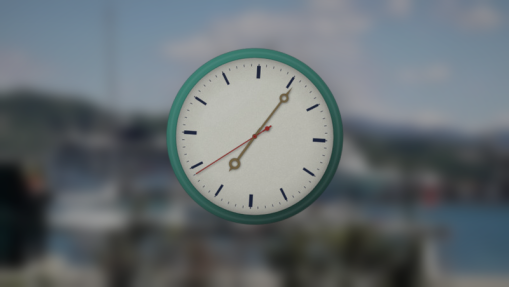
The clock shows 7 h 05 min 39 s
